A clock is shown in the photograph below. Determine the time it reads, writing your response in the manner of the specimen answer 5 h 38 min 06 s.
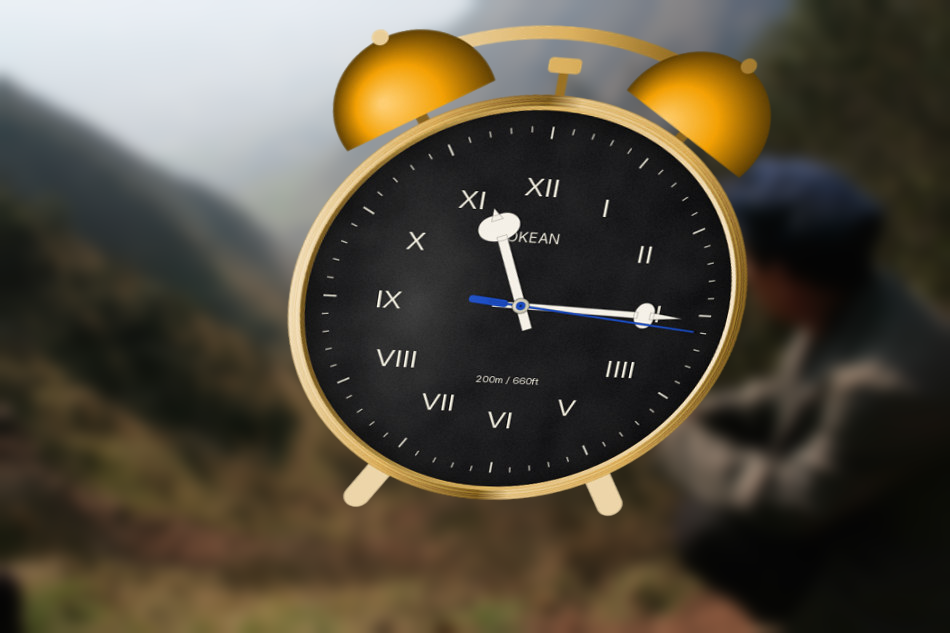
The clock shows 11 h 15 min 16 s
